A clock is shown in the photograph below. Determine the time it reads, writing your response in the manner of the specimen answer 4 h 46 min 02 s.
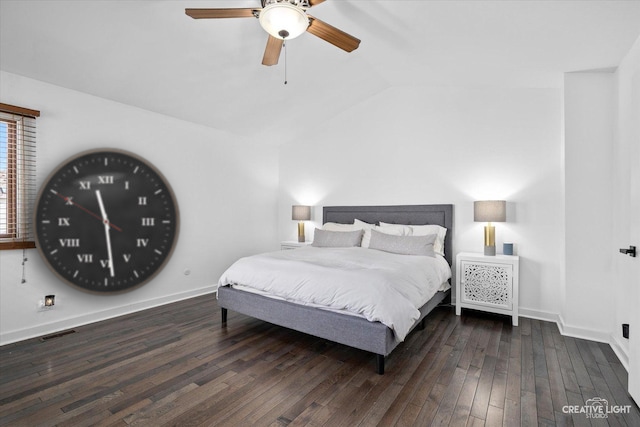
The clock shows 11 h 28 min 50 s
